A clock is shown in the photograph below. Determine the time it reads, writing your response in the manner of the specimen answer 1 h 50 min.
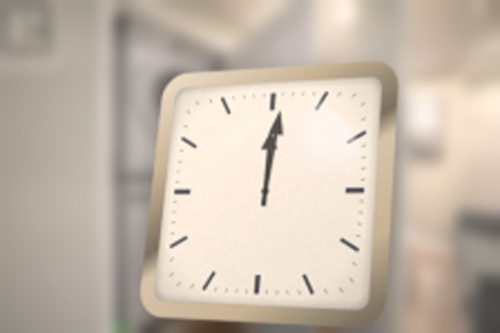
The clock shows 12 h 01 min
